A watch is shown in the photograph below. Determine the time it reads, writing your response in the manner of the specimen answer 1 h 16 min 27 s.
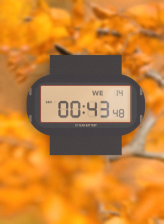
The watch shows 0 h 43 min 48 s
